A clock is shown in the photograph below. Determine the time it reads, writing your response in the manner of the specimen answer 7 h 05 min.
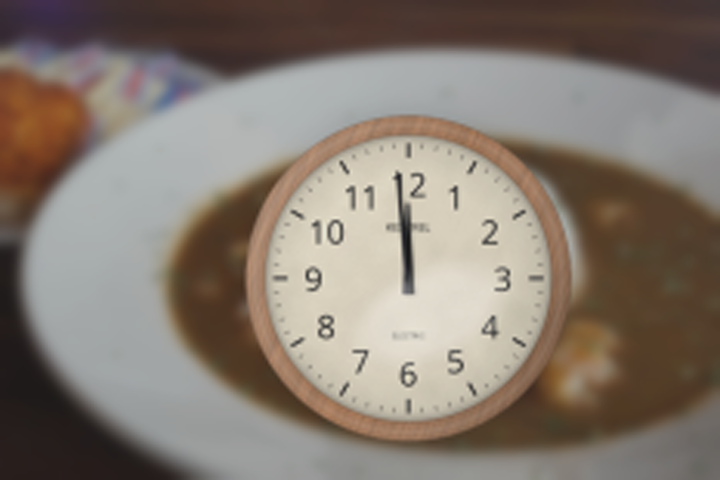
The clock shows 11 h 59 min
